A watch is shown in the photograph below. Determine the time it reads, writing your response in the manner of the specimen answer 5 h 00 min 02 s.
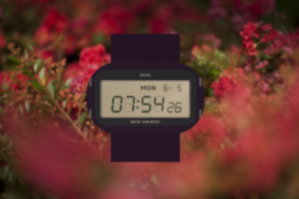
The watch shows 7 h 54 min 26 s
